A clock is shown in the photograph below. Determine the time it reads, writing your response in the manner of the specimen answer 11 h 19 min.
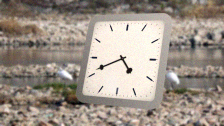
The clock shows 4 h 41 min
